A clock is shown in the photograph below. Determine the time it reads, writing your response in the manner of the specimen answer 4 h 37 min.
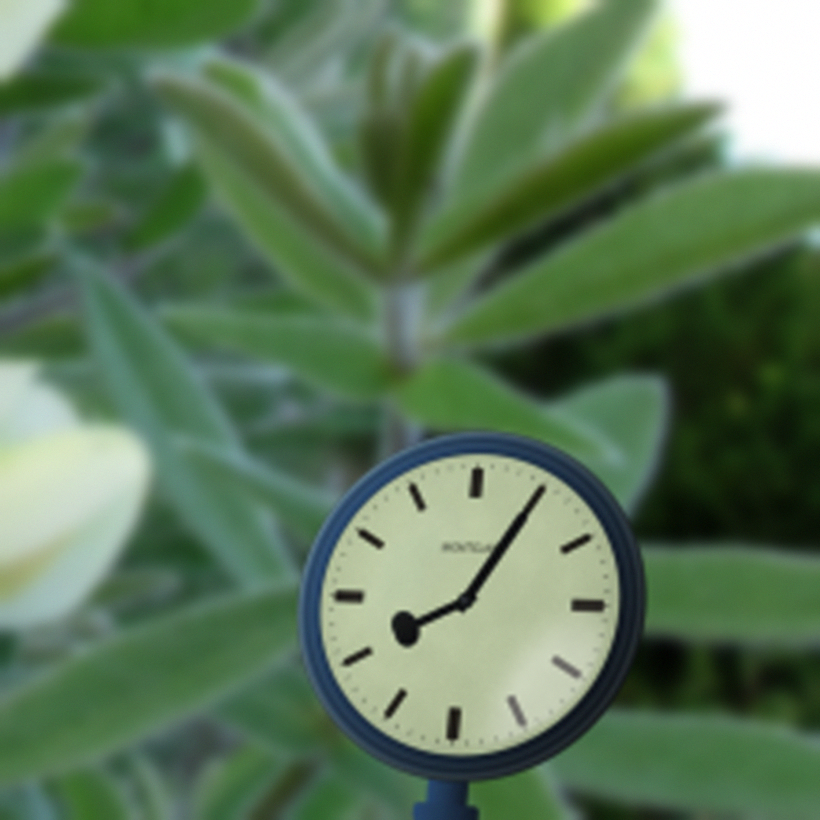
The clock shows 8 h 05 min
